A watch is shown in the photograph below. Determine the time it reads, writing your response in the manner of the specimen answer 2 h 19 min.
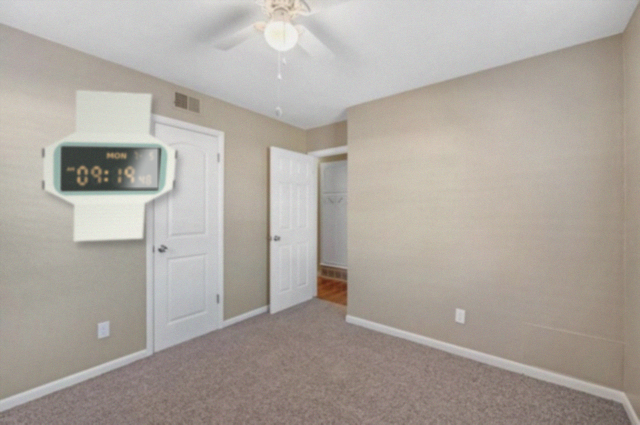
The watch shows 9 h 19 min
